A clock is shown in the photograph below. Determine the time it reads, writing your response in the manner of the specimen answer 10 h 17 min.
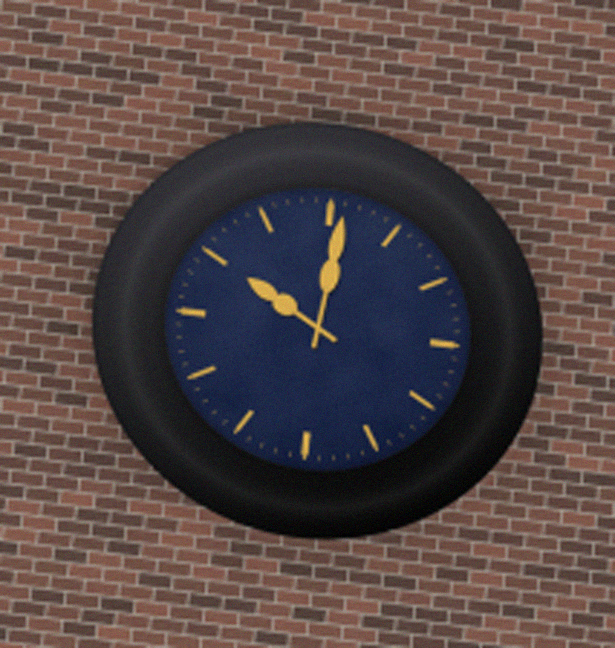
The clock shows 10 h 01 min
